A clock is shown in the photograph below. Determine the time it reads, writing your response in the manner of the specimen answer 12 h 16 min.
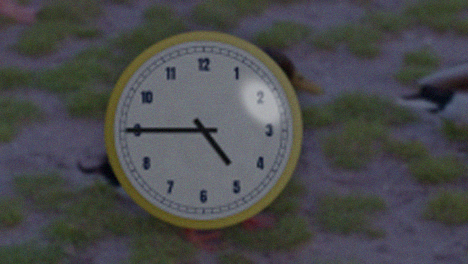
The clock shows 4 h 45 min
